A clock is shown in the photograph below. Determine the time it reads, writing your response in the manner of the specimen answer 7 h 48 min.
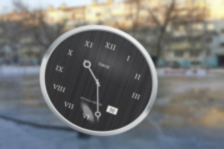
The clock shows 10 h 27 min
